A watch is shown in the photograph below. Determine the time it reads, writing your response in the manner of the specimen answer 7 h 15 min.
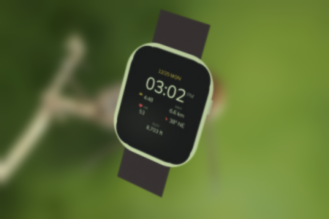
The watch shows 3 h 02 min
